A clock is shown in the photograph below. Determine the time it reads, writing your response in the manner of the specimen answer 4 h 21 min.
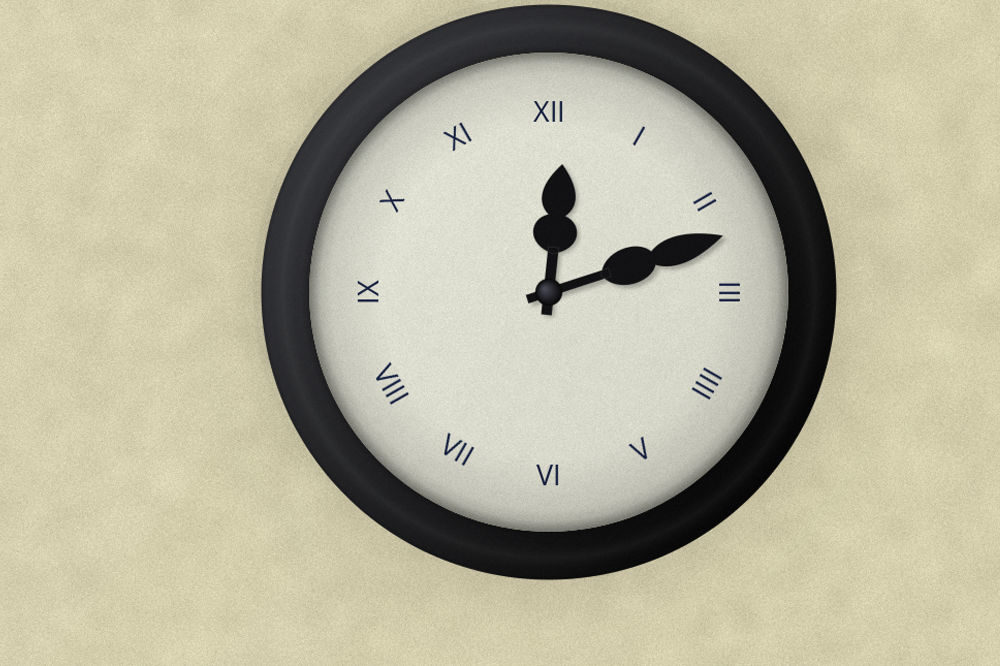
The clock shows 12 h 12 min
